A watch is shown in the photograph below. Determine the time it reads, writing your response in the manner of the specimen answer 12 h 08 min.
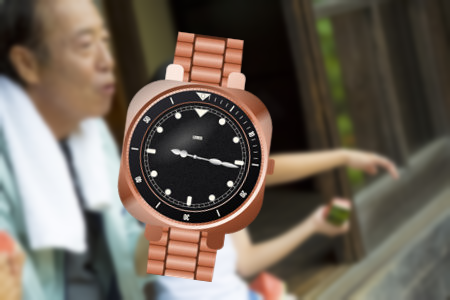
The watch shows 9 h 16 min
